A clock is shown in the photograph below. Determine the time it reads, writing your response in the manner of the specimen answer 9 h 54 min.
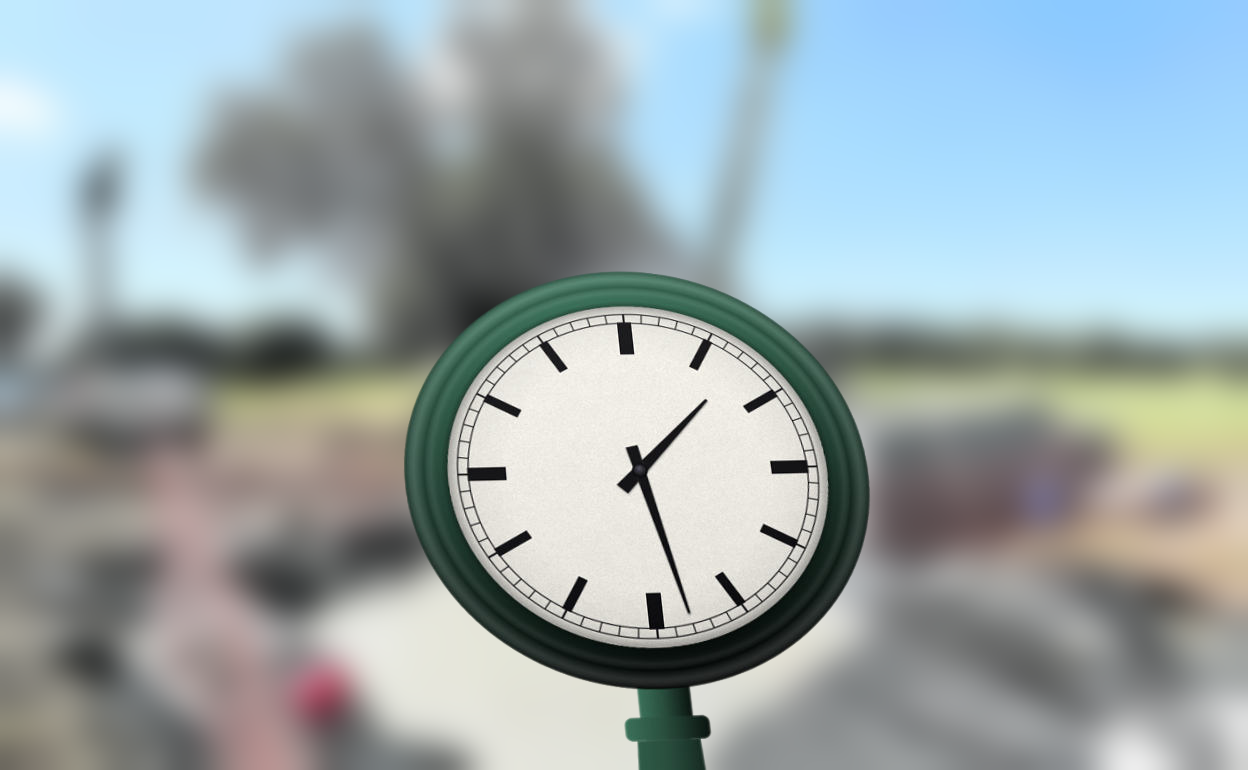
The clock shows 1 h 28 min
